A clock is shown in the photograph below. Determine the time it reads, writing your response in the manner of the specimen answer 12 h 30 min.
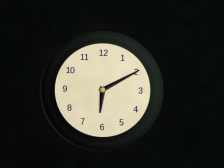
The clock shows 6 h 10 min
